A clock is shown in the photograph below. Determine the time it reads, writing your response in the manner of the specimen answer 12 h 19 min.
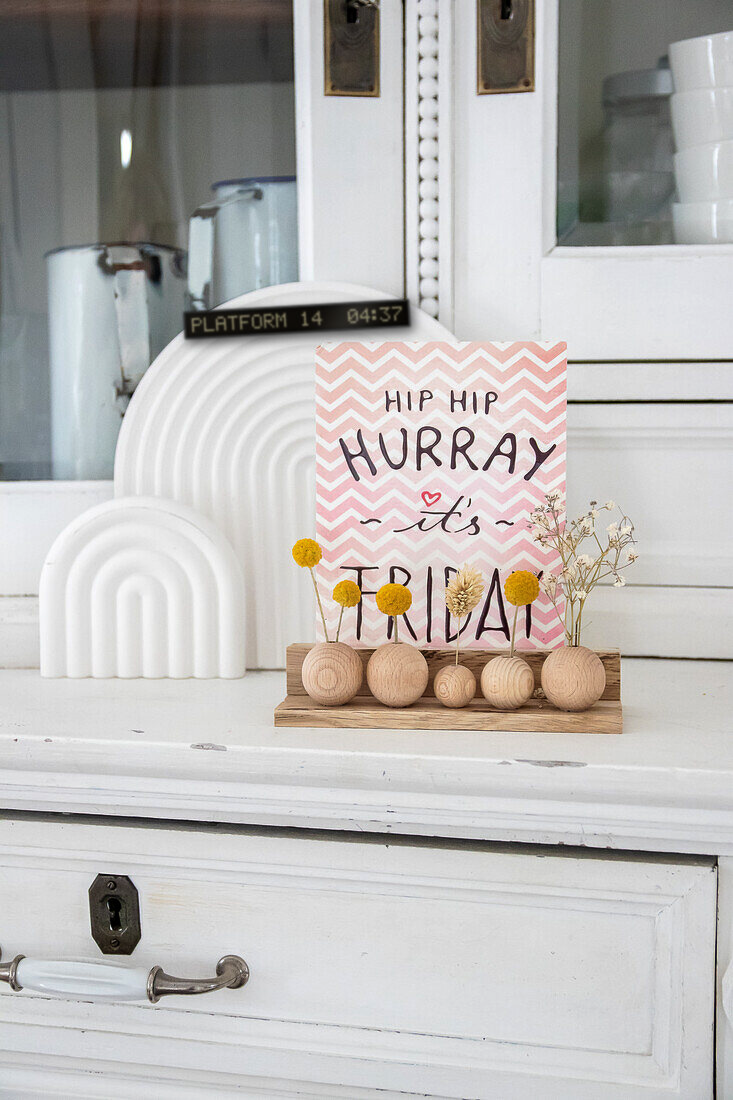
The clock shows 4 h 37 min
